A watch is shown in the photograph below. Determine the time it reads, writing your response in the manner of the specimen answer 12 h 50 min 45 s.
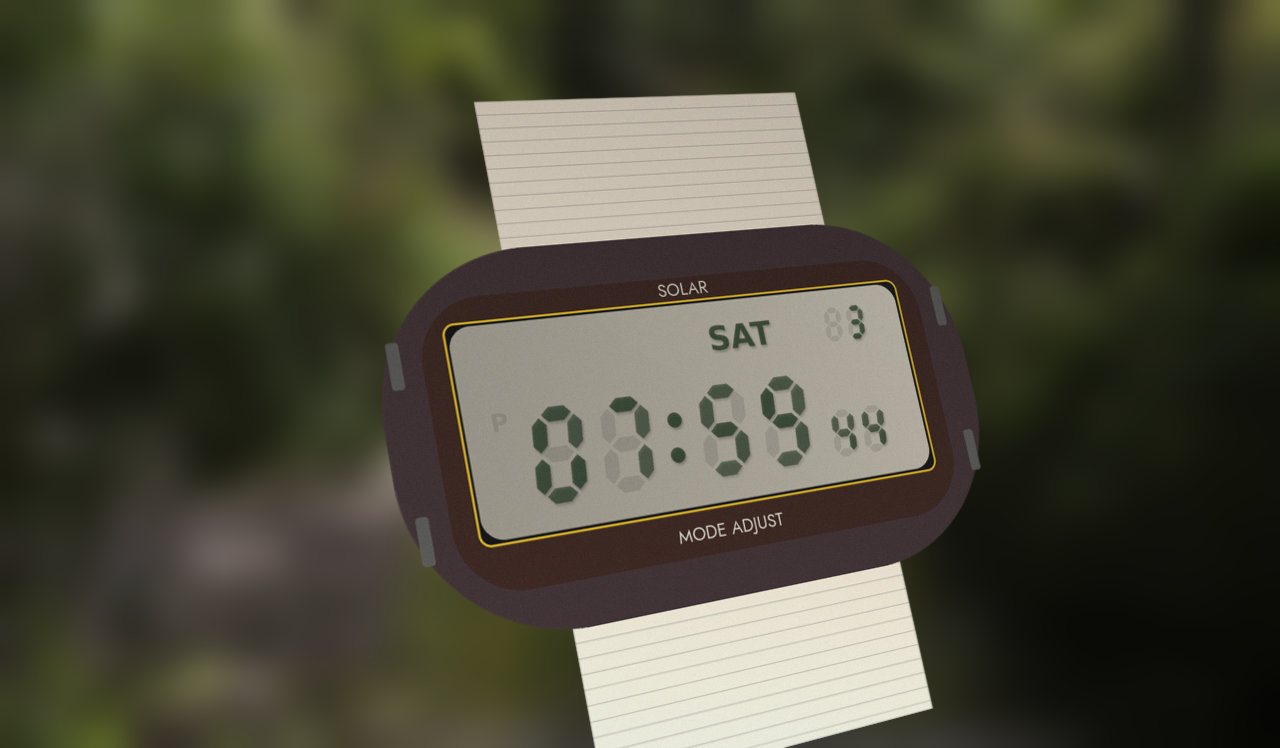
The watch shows 7 h 59 min 44 s
